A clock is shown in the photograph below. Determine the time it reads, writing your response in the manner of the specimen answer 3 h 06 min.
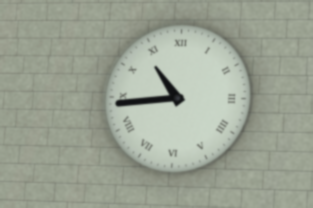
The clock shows 10 h 44 min
